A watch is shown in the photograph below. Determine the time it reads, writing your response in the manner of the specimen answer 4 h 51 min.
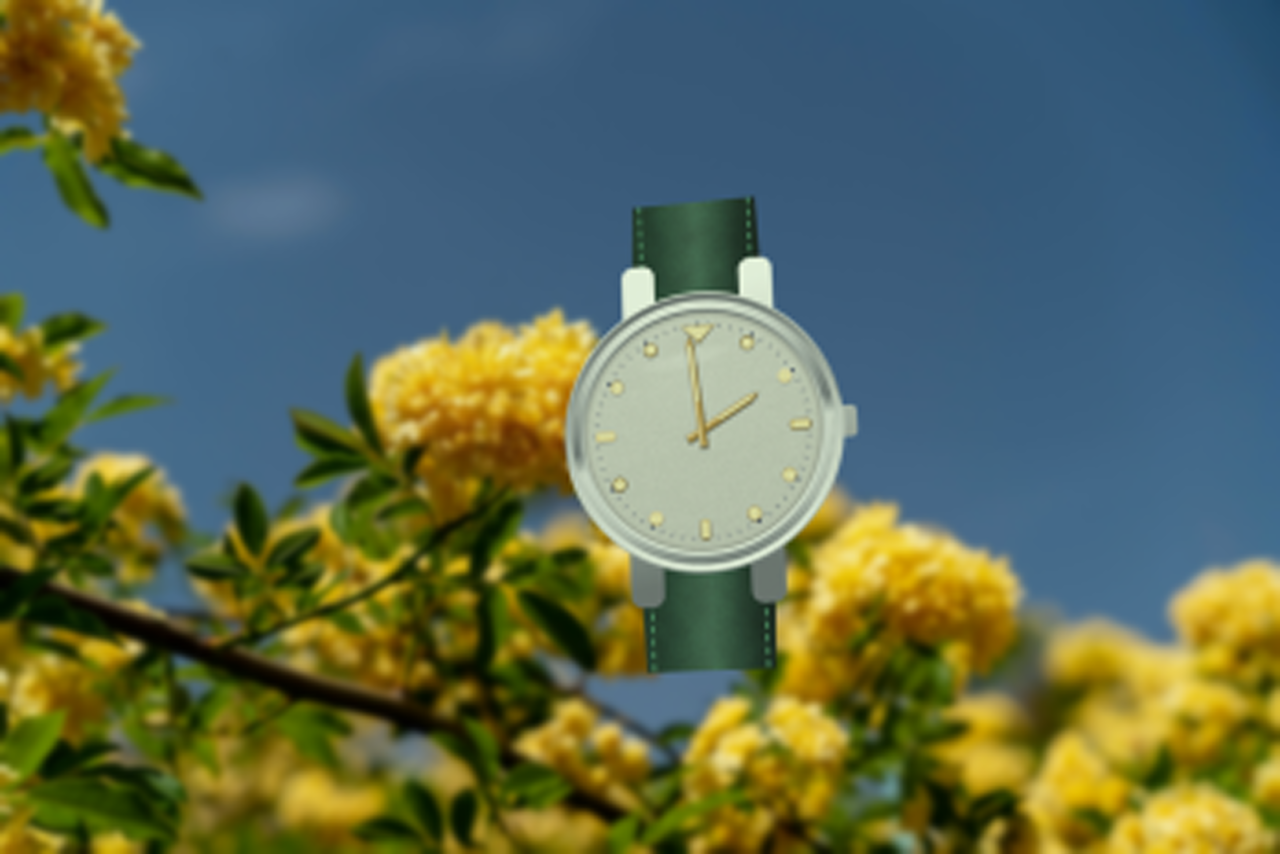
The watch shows 1 h 59 min
